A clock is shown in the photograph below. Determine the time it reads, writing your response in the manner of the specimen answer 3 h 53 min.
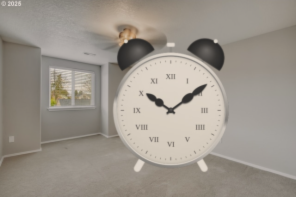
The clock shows 10 h 09 min
